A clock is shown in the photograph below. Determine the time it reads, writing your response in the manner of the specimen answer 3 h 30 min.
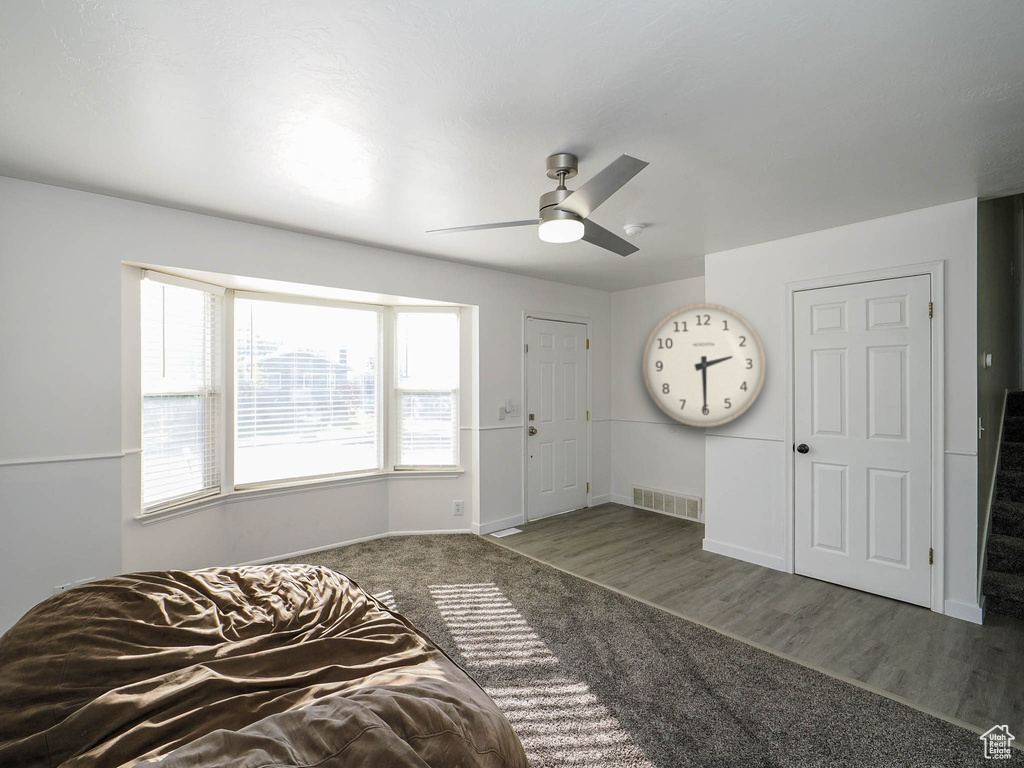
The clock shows 2 h 30 min
